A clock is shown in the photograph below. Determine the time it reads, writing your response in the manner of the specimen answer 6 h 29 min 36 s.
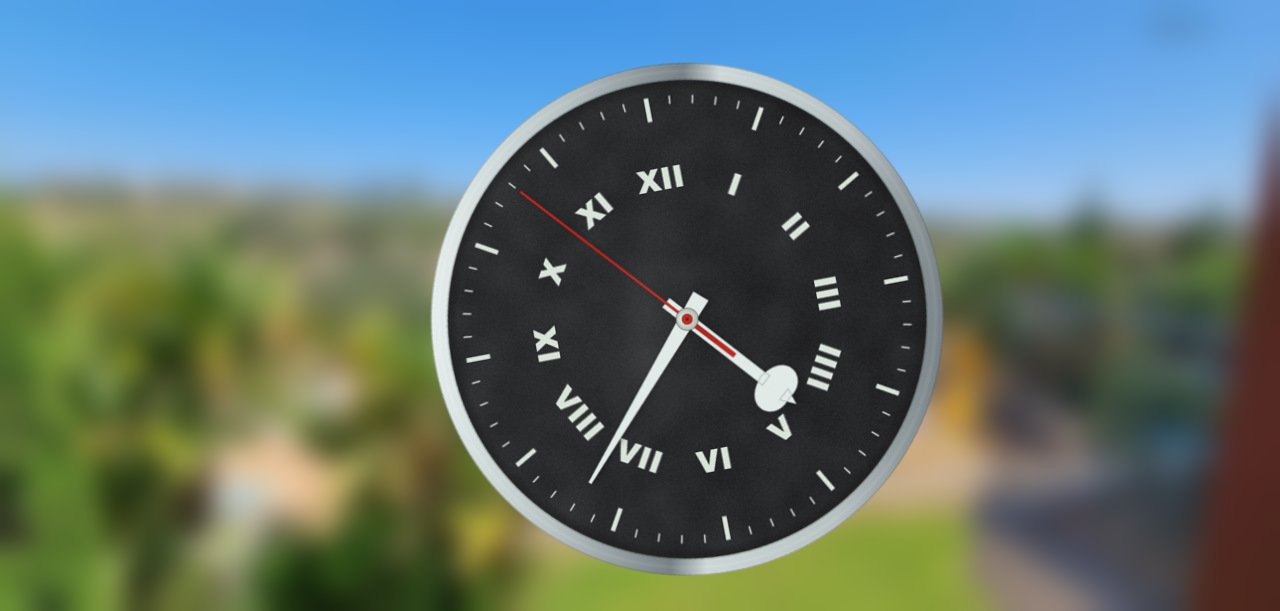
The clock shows 4 h 36 min 53 s
